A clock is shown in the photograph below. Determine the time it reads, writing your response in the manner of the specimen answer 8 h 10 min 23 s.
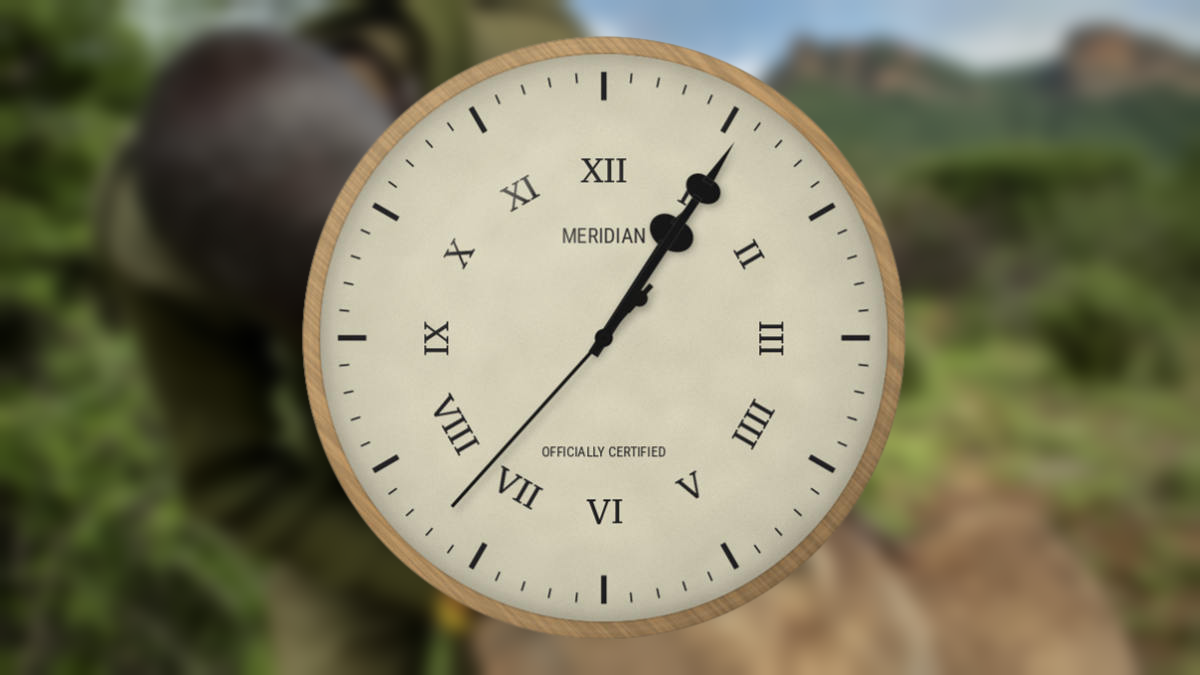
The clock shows 1 h 05 min 37 s
